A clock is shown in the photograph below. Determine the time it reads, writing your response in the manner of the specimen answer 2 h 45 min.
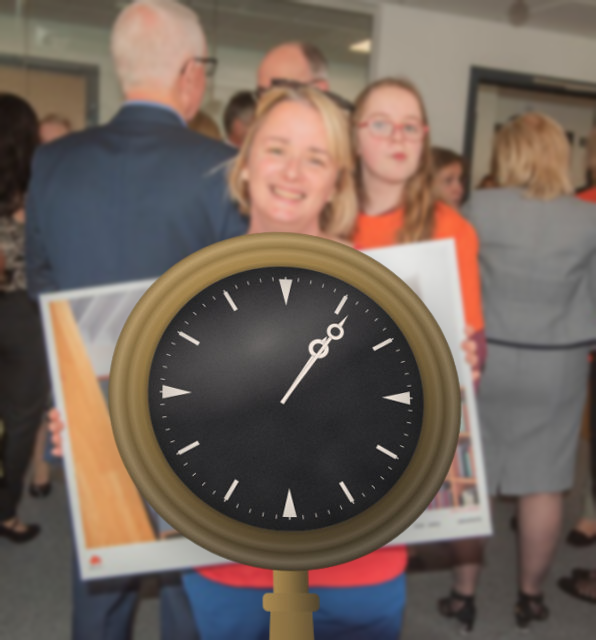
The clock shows 1 h 06 min
